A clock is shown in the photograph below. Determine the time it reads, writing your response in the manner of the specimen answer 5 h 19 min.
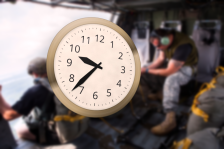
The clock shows 9 h 37 min
